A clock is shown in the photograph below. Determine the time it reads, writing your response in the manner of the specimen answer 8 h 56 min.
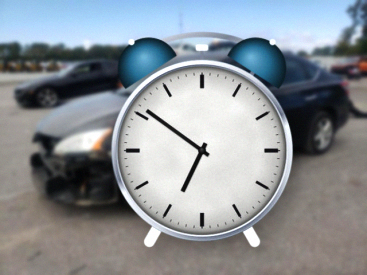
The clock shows 6 h 51 min
